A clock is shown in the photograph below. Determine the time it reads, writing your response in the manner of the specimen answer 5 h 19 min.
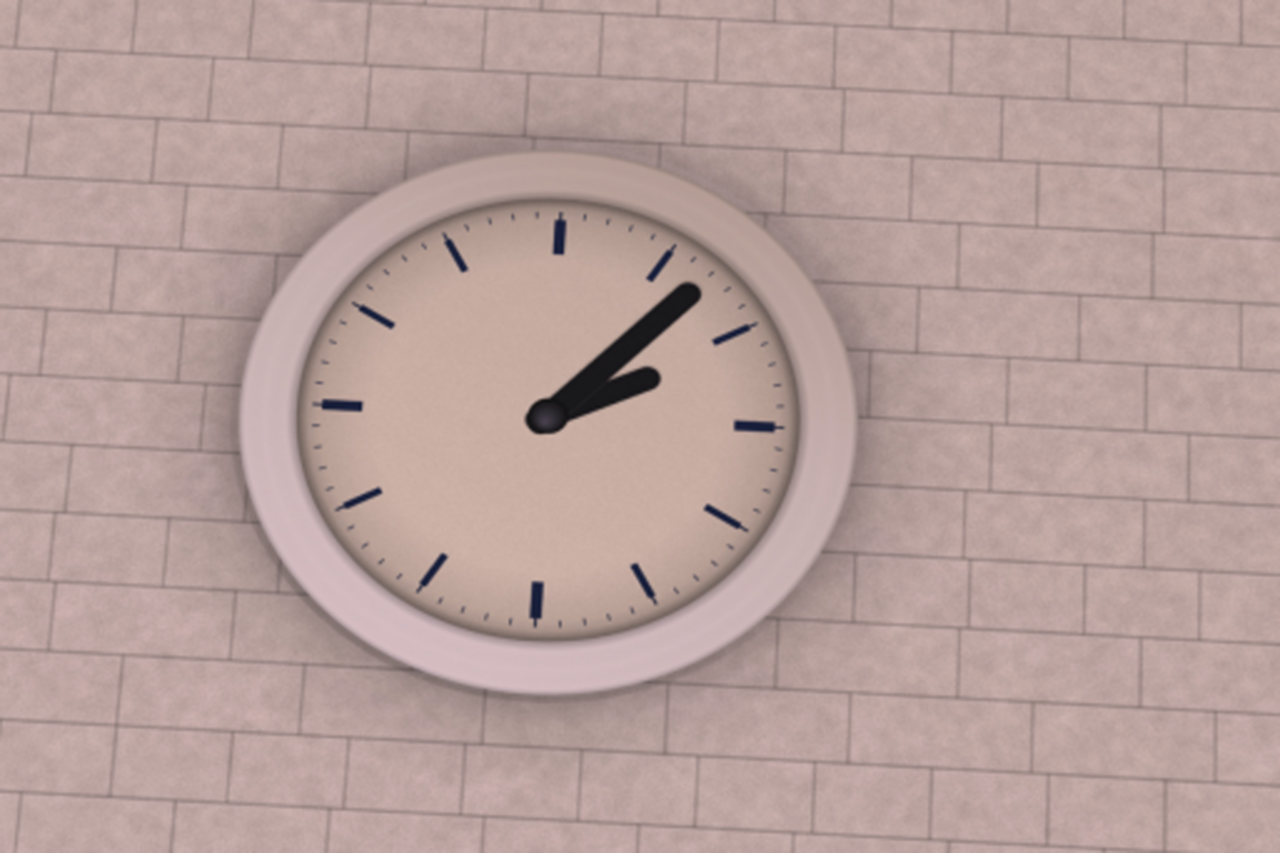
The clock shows 2 h 07 min
